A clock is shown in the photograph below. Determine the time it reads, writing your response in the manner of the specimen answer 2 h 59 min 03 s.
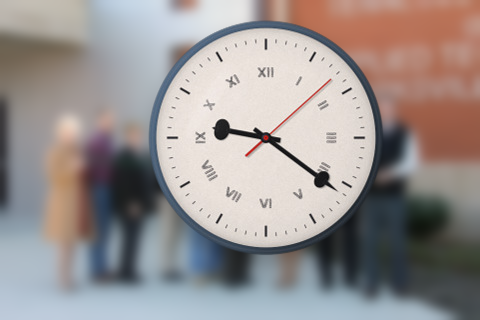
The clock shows 9 h 21 min 08 s
